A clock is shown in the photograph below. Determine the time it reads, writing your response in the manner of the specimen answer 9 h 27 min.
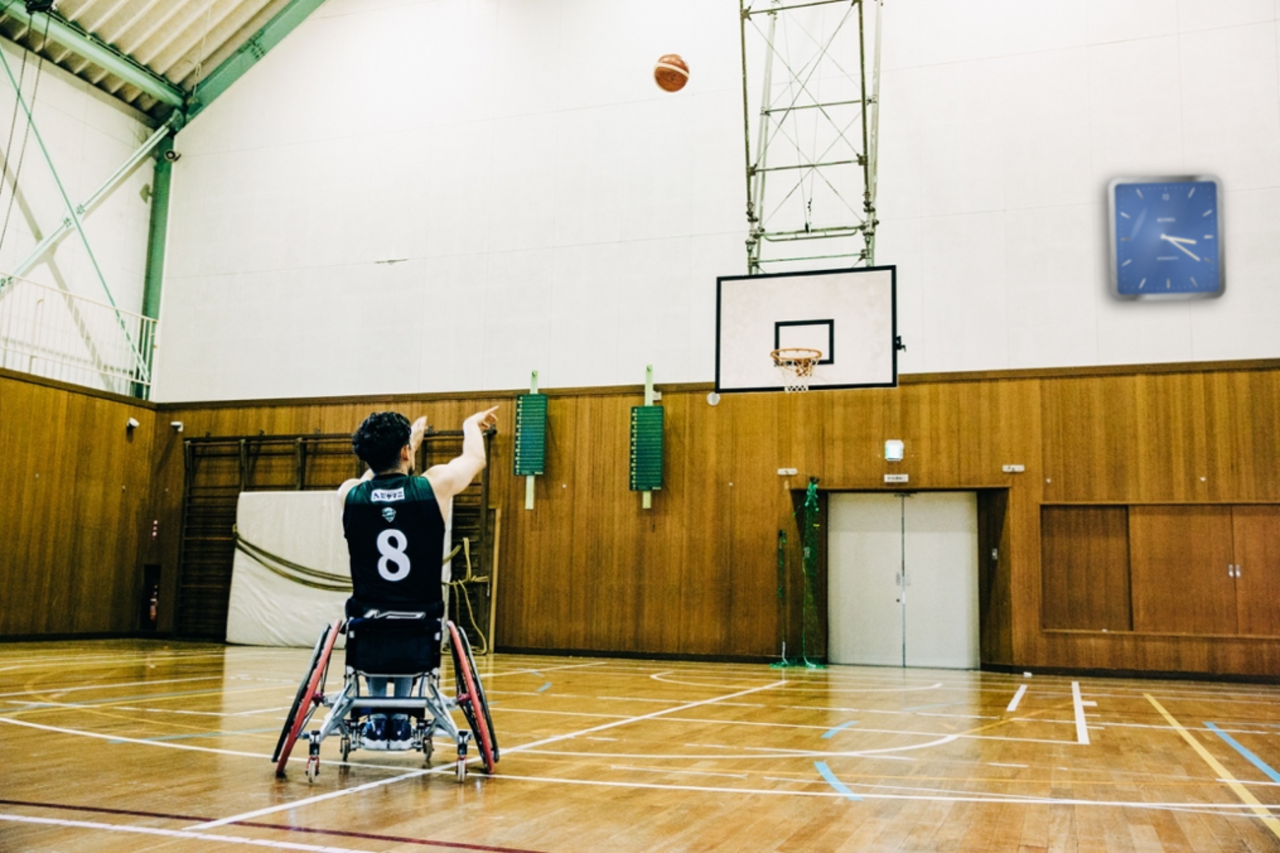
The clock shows 3 h 21 min
